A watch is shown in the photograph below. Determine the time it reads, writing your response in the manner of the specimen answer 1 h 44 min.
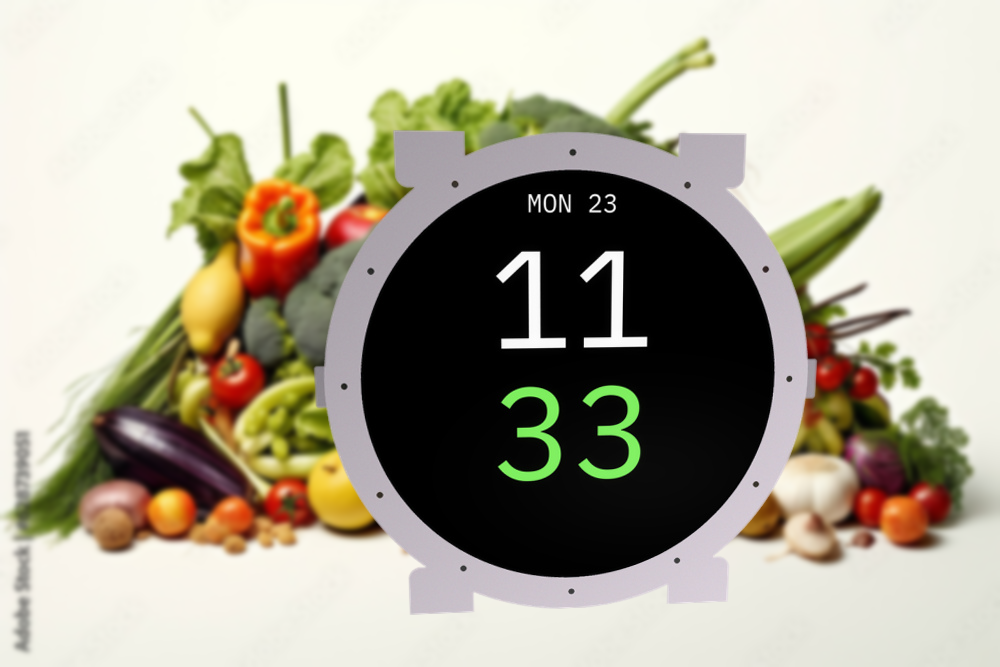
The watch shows 11 h 33 min
